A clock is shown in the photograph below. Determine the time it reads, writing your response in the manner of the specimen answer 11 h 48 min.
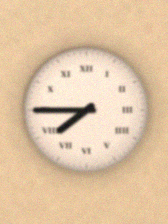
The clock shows 7 h 45 min
